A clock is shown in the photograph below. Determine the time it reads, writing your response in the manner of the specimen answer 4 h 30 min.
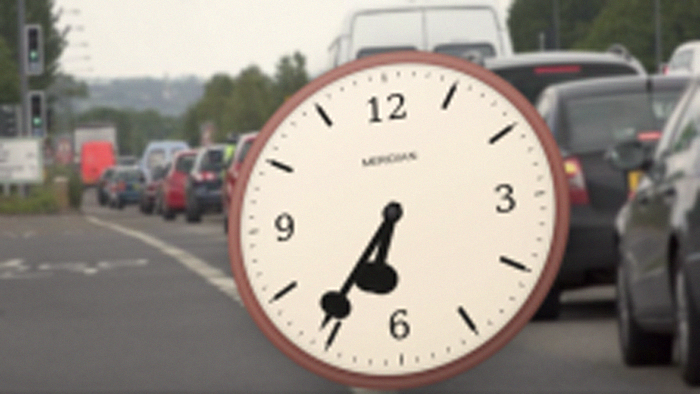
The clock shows 6 h 36 min
